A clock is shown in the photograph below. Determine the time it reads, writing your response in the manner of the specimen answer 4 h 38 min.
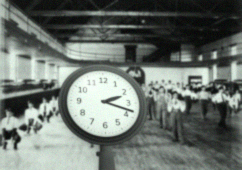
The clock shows 2 h 18 min
